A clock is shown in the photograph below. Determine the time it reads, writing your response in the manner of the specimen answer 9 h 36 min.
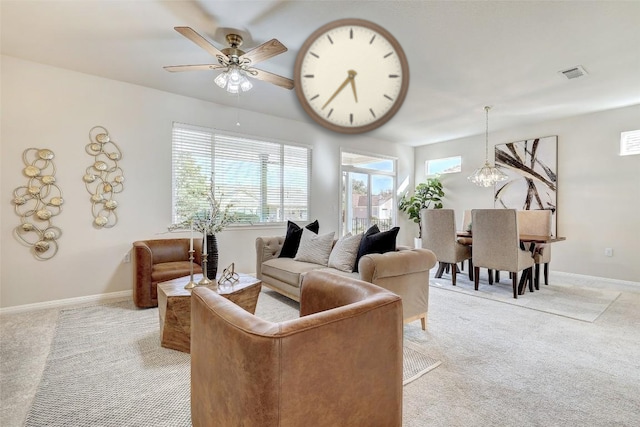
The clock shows 5 h 37 min
